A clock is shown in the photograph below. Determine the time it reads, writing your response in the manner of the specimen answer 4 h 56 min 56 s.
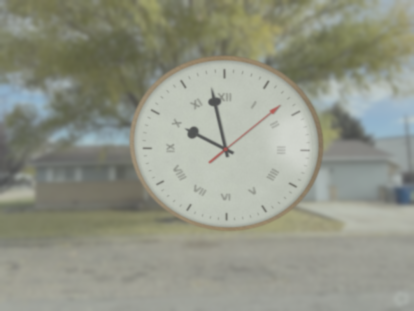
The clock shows 9 h 58 min 08 s
